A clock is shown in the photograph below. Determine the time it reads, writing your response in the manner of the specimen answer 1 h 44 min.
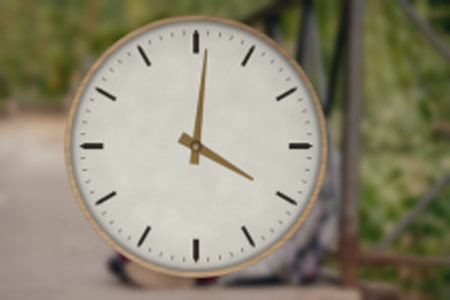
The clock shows 4 h 01 min
